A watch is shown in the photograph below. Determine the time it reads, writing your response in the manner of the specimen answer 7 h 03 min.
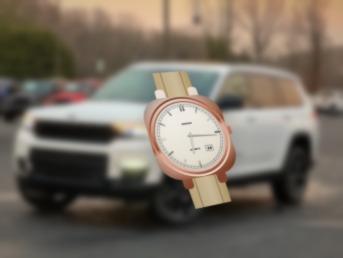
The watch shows 6 h 16 min
